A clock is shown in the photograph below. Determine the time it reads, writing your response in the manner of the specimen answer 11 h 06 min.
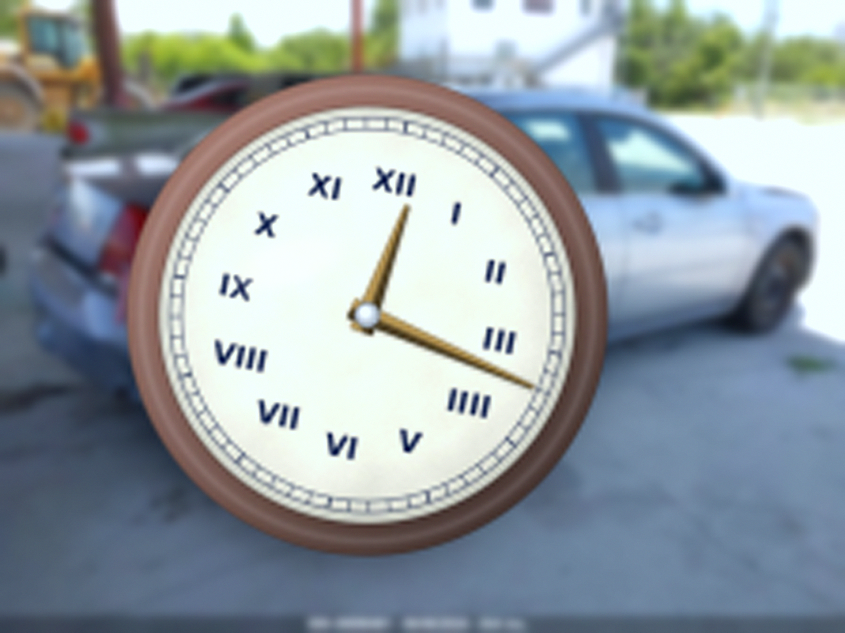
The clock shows 12 h 17 min
